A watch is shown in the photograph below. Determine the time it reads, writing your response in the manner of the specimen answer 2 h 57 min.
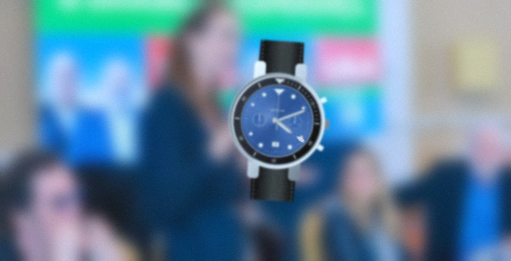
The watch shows 4 h 11 min
